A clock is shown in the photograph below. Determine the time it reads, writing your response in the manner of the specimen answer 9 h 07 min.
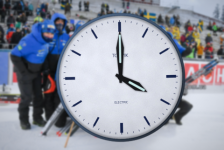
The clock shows 4 h 00 min
